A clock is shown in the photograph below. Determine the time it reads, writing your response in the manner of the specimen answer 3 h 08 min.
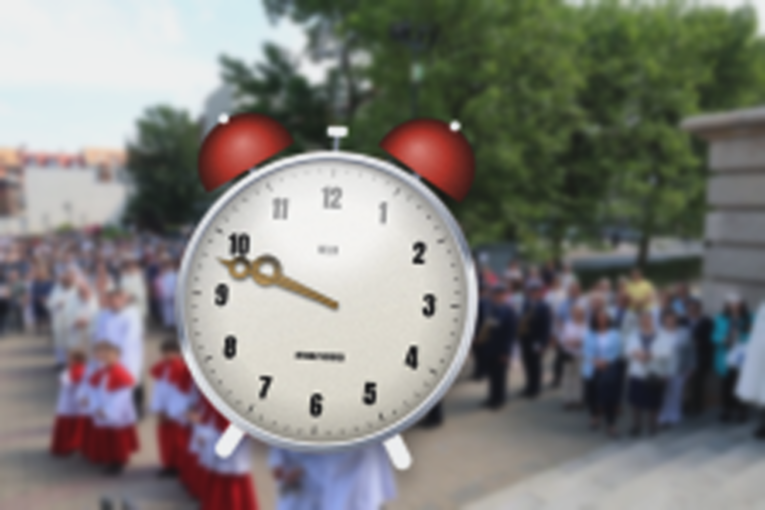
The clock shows 9 h 48 min
